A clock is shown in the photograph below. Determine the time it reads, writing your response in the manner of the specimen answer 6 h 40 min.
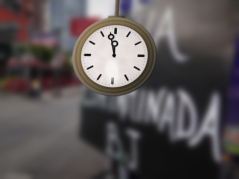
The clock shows 11 h 58 min
